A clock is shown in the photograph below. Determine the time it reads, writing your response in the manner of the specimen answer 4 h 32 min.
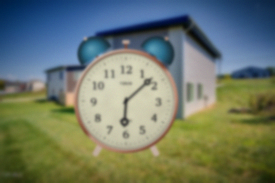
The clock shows 6 h 08 min
